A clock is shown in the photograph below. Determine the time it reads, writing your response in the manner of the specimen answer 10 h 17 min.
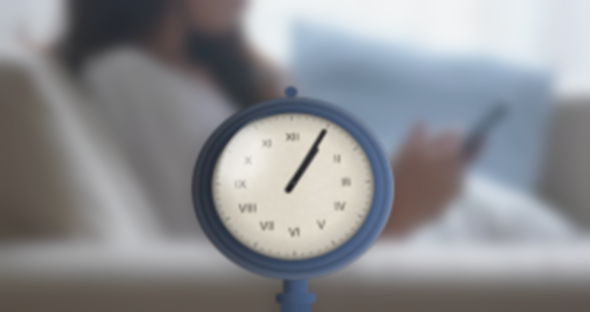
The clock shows 1 h 05 min
